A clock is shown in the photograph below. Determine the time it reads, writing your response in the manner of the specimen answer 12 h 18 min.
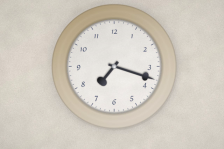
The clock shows 7 h 18 min
